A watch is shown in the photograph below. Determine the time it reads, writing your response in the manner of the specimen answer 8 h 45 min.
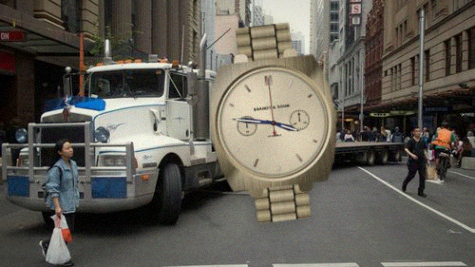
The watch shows 3 h 47 min
